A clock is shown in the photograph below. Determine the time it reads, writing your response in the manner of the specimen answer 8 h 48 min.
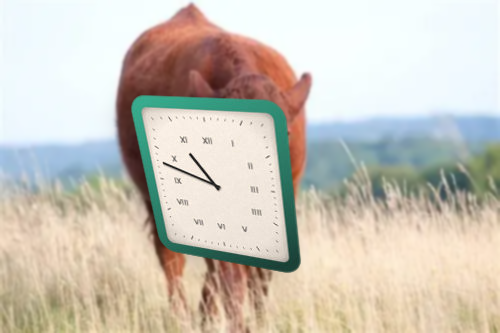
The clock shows 10 h 48 min
